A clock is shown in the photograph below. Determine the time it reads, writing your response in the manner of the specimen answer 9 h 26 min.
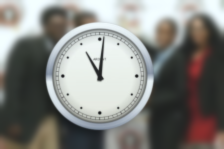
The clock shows 11 h 01 min
